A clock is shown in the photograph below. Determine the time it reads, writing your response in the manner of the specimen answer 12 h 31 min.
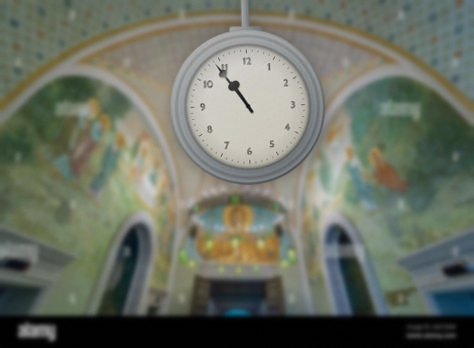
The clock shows 10 h 54 min
